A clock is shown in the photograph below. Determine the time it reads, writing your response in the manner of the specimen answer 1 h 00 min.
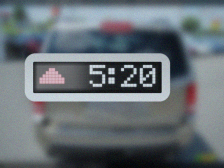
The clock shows 5 h 20 min
